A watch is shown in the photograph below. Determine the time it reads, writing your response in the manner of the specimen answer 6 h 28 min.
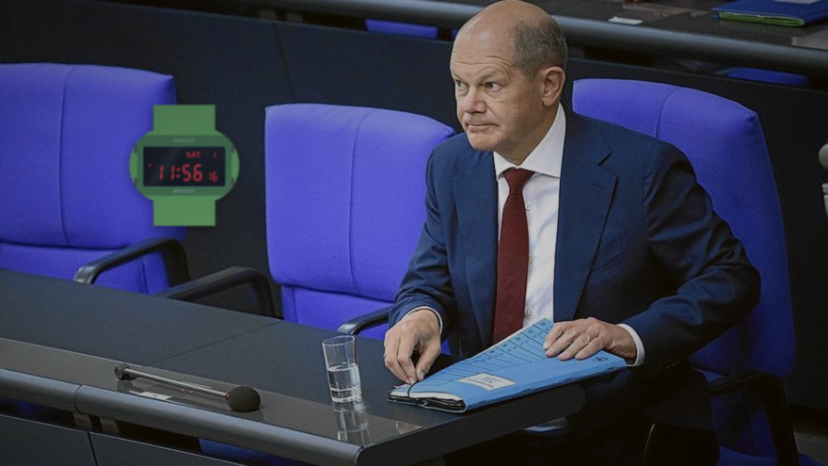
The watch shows 11 h 56 min
